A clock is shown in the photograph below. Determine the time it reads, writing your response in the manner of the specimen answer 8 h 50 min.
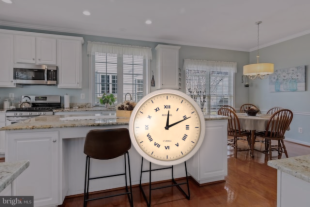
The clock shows 12 h 11 min
